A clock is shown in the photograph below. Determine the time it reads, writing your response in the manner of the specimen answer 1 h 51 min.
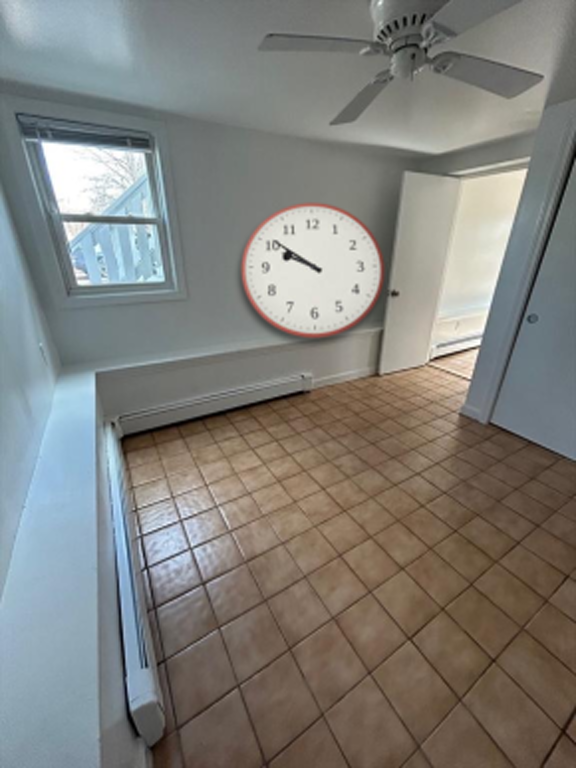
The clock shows 9 h 51 min
